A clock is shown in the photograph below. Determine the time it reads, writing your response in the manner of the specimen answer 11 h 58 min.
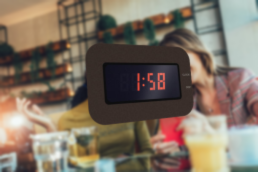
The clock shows 1 h 58 min
